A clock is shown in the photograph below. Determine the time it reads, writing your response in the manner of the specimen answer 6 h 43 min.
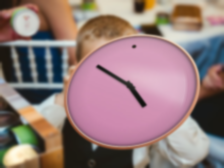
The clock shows 4 h 51 min
